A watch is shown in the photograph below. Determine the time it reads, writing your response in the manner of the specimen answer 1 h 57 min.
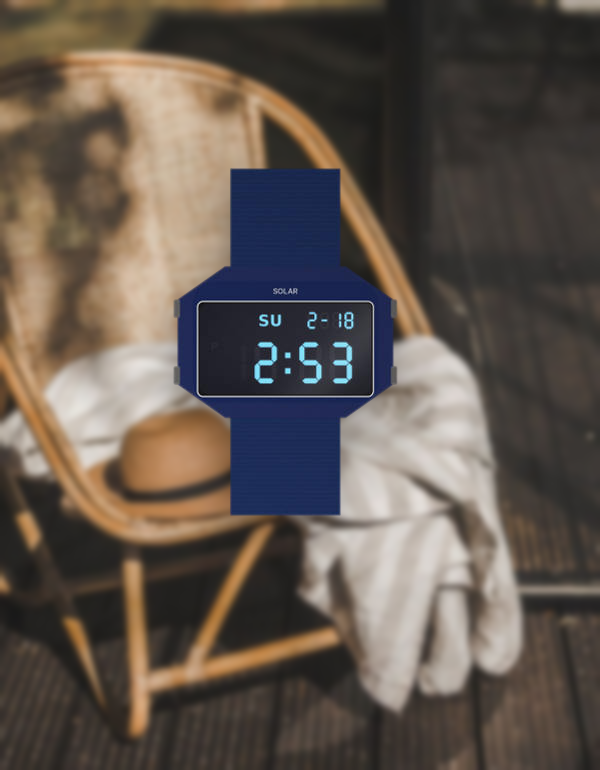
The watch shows 2 h 53 min
